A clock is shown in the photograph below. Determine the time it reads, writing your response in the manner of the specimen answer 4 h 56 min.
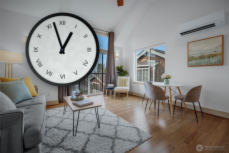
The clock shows 12 h 57 min
